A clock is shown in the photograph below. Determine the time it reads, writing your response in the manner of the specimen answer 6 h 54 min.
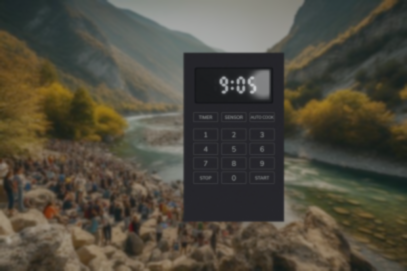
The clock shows 9 h 05 min
